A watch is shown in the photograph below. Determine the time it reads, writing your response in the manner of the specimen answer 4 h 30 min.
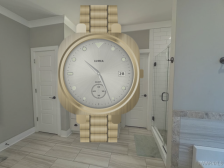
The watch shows 10 h 26 min
